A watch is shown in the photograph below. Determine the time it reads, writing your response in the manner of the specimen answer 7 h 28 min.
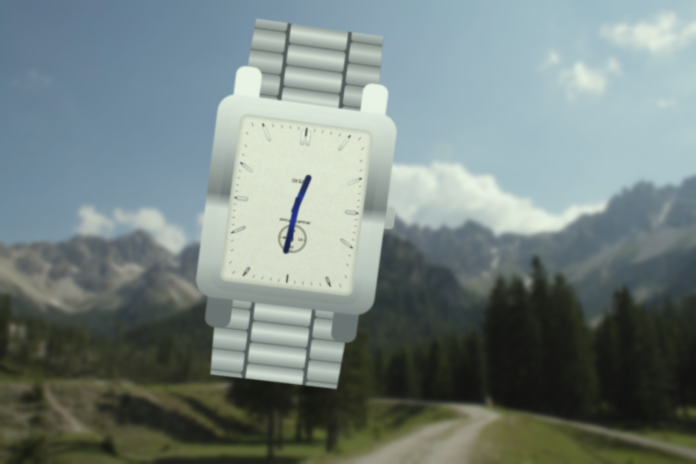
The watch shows 12 h 31 min
